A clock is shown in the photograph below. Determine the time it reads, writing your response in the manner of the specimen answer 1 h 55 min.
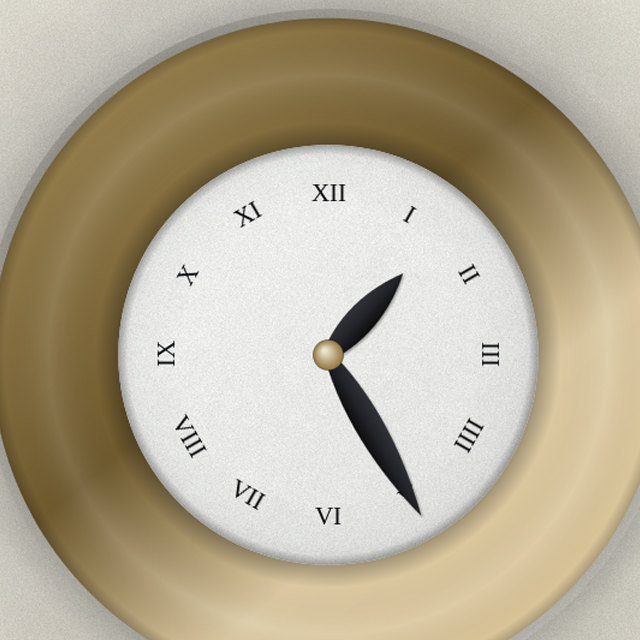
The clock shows 1 h 25 min
